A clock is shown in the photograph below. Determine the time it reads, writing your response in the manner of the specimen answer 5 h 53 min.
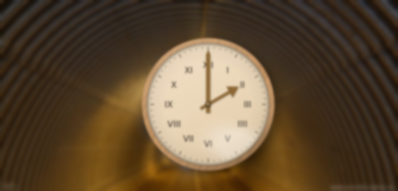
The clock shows 2 h 00 min
